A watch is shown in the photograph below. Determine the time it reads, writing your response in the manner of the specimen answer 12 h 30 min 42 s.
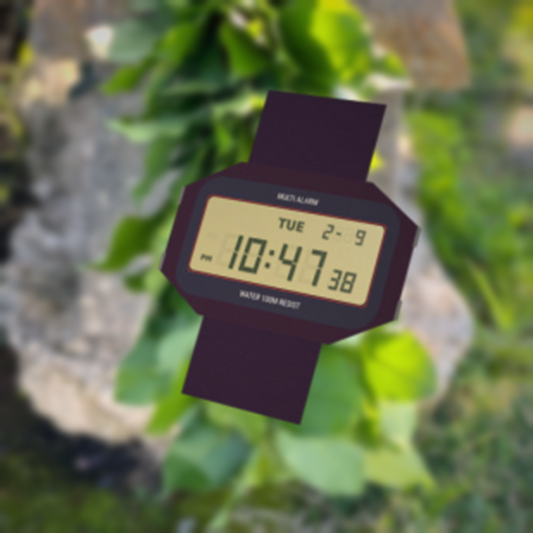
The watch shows 10 h 47 min 38 s
